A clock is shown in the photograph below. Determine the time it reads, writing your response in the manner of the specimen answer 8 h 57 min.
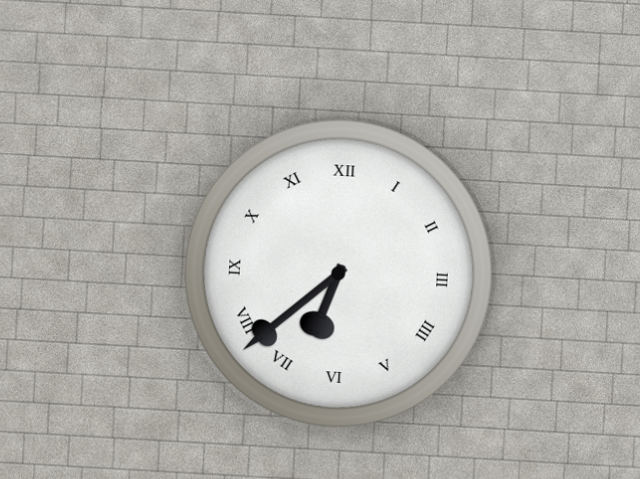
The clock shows 6 h 38 min
